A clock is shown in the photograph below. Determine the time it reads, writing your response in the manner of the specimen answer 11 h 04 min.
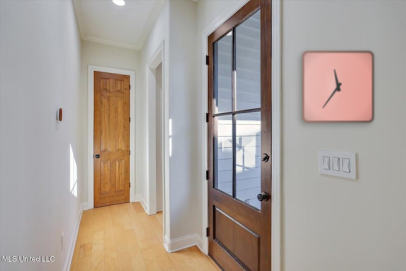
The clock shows 11 h 36 min
